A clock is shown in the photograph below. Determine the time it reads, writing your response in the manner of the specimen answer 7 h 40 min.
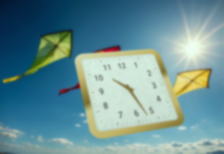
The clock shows 10 h 27 min
